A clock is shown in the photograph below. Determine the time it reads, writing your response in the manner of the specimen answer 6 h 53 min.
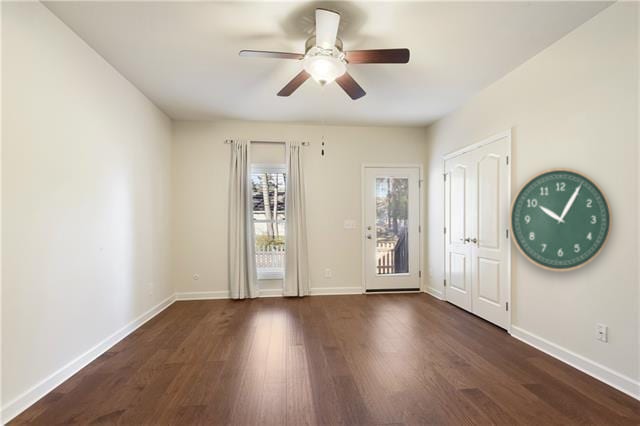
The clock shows 10 h 05 min
